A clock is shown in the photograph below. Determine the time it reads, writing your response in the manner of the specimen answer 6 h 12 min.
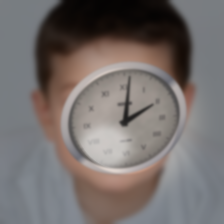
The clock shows 2 h 01 min
